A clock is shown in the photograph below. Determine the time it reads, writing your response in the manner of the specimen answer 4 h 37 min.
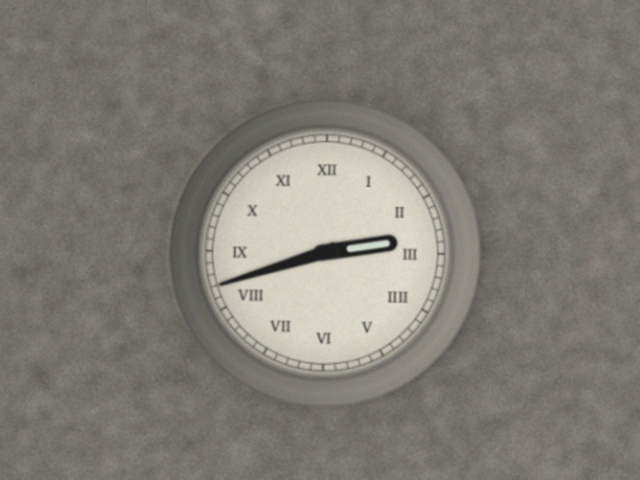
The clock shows 2 h 42 min
